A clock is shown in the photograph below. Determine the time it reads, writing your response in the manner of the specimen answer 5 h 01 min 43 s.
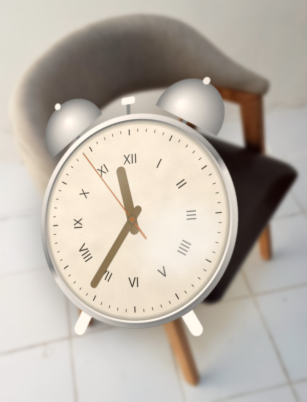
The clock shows 11 h 35 min 54 s
